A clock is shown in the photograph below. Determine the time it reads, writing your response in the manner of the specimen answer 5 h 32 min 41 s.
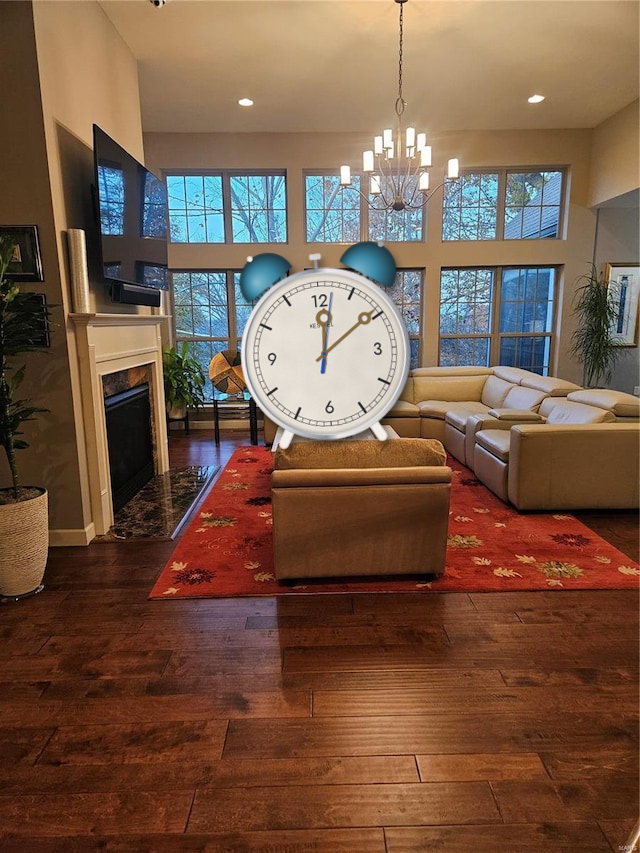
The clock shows 12 h 09 min 02 s
